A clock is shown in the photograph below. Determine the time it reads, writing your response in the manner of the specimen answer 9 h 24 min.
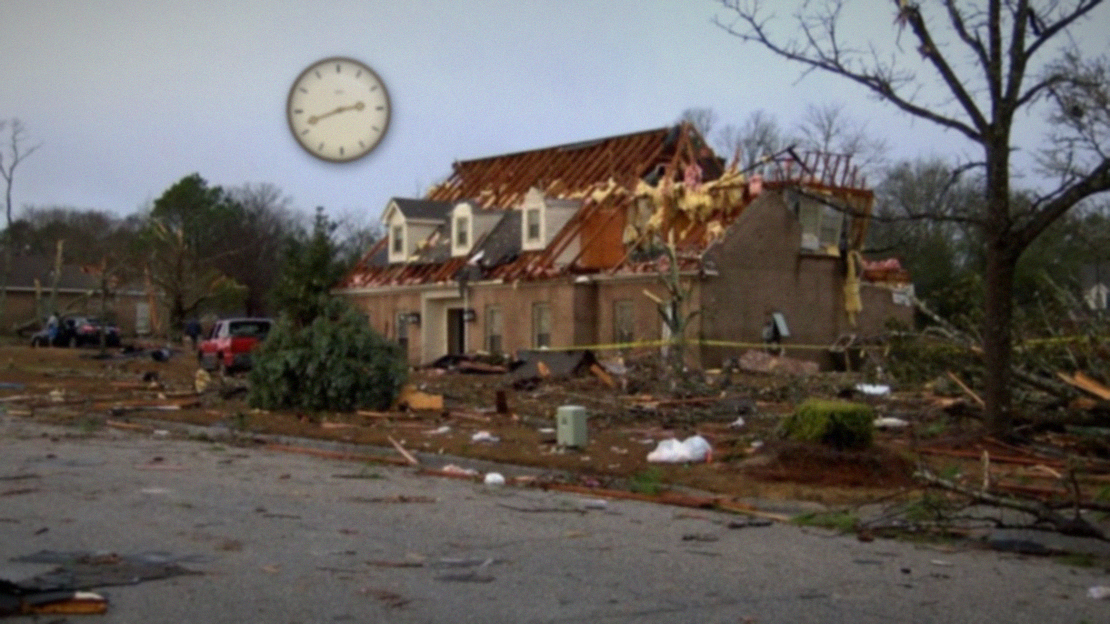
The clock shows 2 h 42 min
